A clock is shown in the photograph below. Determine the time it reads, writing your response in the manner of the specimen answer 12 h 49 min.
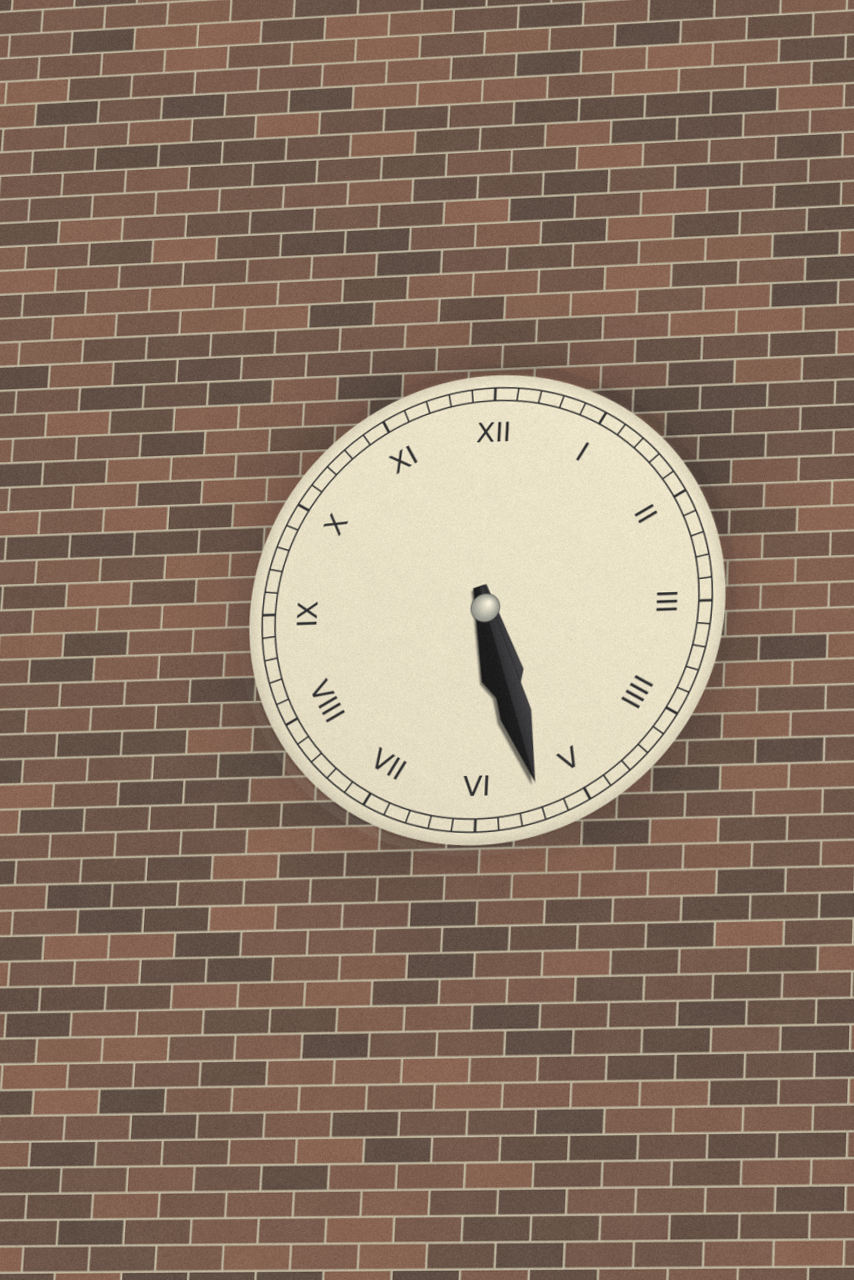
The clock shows 5 h 27 min
